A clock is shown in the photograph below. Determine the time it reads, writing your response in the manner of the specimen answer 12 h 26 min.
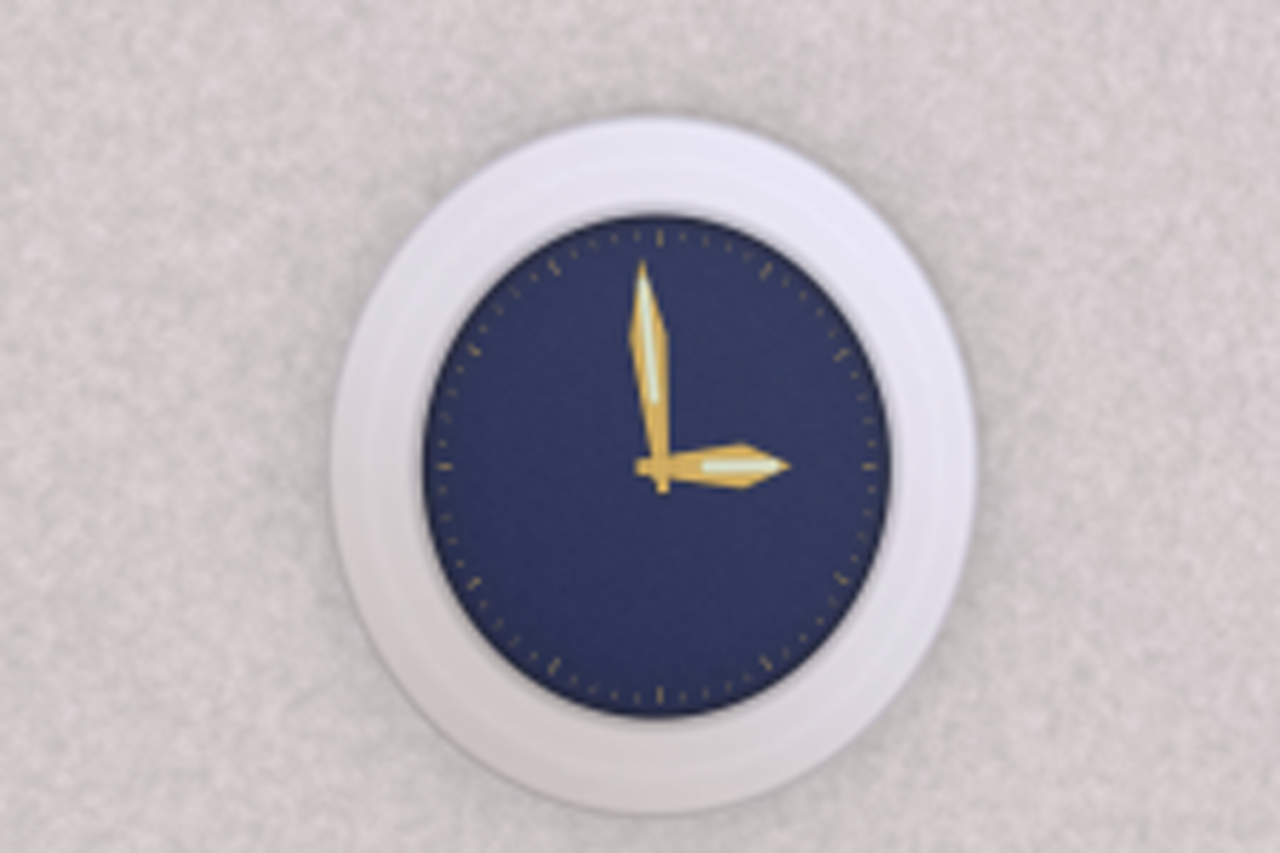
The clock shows 2 h 59 min
